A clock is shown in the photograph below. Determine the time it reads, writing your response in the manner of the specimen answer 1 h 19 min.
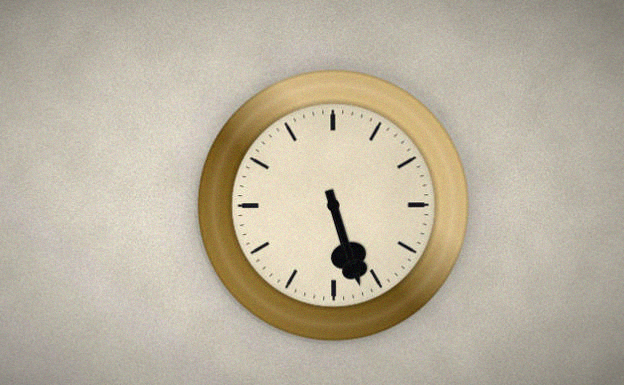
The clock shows 5 h 27 min
